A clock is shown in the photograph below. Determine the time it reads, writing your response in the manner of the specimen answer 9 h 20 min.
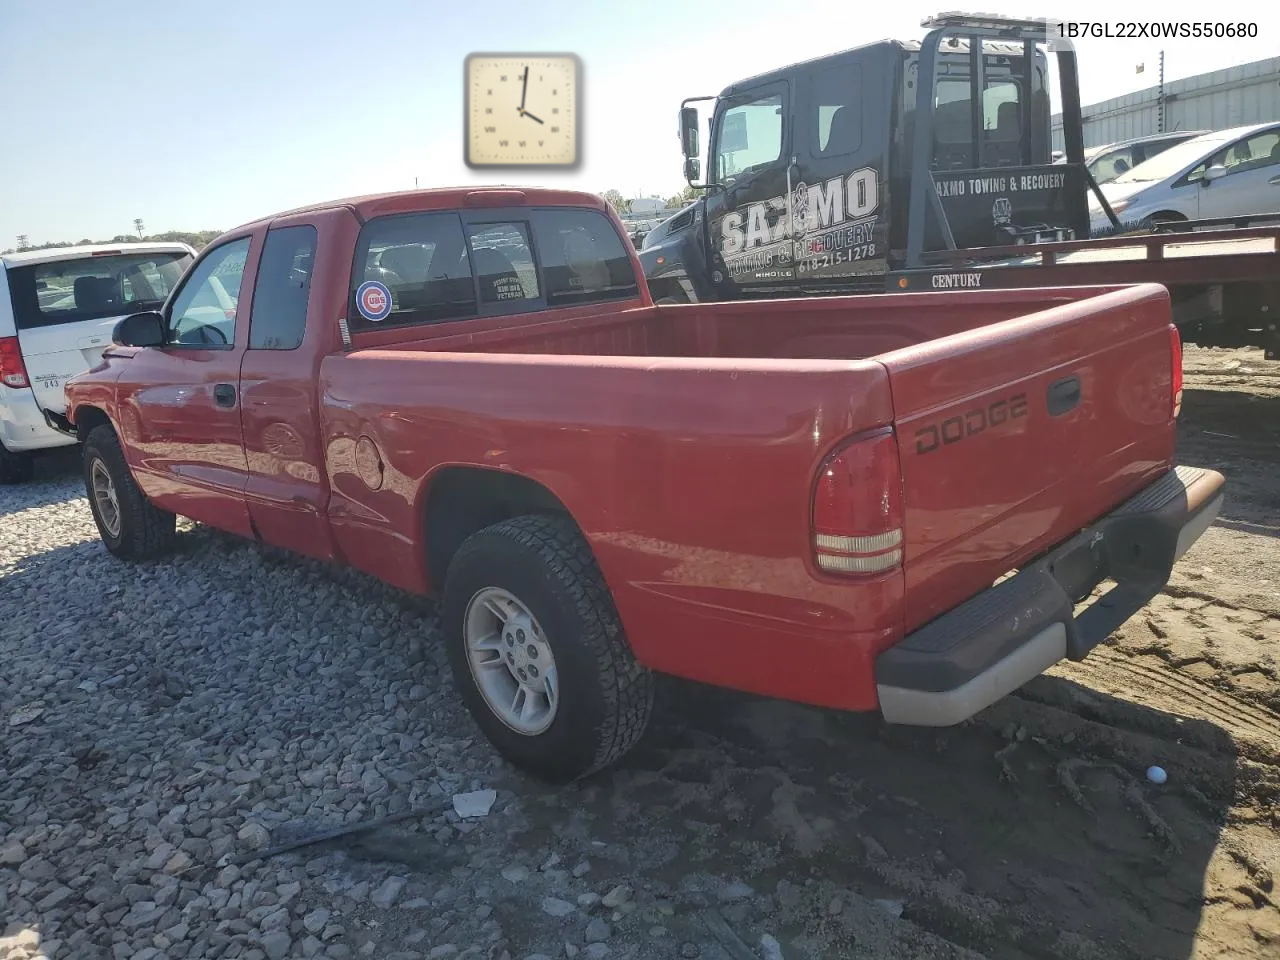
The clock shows 4 h 01 min
